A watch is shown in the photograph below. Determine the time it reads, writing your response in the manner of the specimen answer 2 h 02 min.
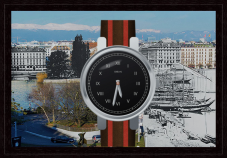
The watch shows 5 h 32 min
